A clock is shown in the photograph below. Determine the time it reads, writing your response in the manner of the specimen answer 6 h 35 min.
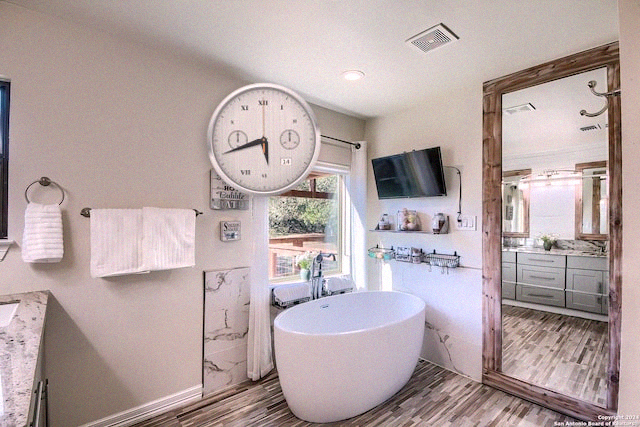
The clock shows 5 h 42 min
